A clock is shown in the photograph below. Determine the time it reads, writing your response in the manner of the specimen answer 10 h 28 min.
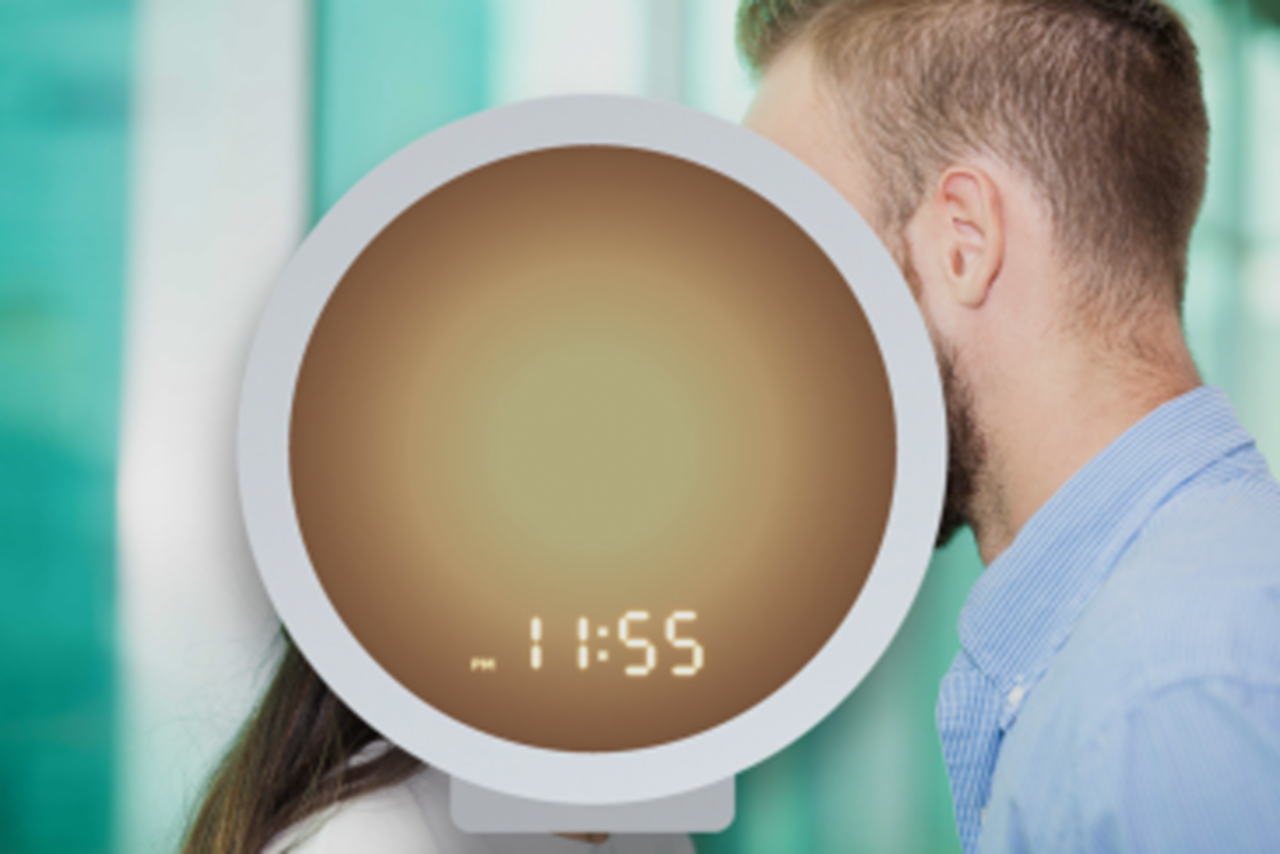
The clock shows 11 h 55 min
